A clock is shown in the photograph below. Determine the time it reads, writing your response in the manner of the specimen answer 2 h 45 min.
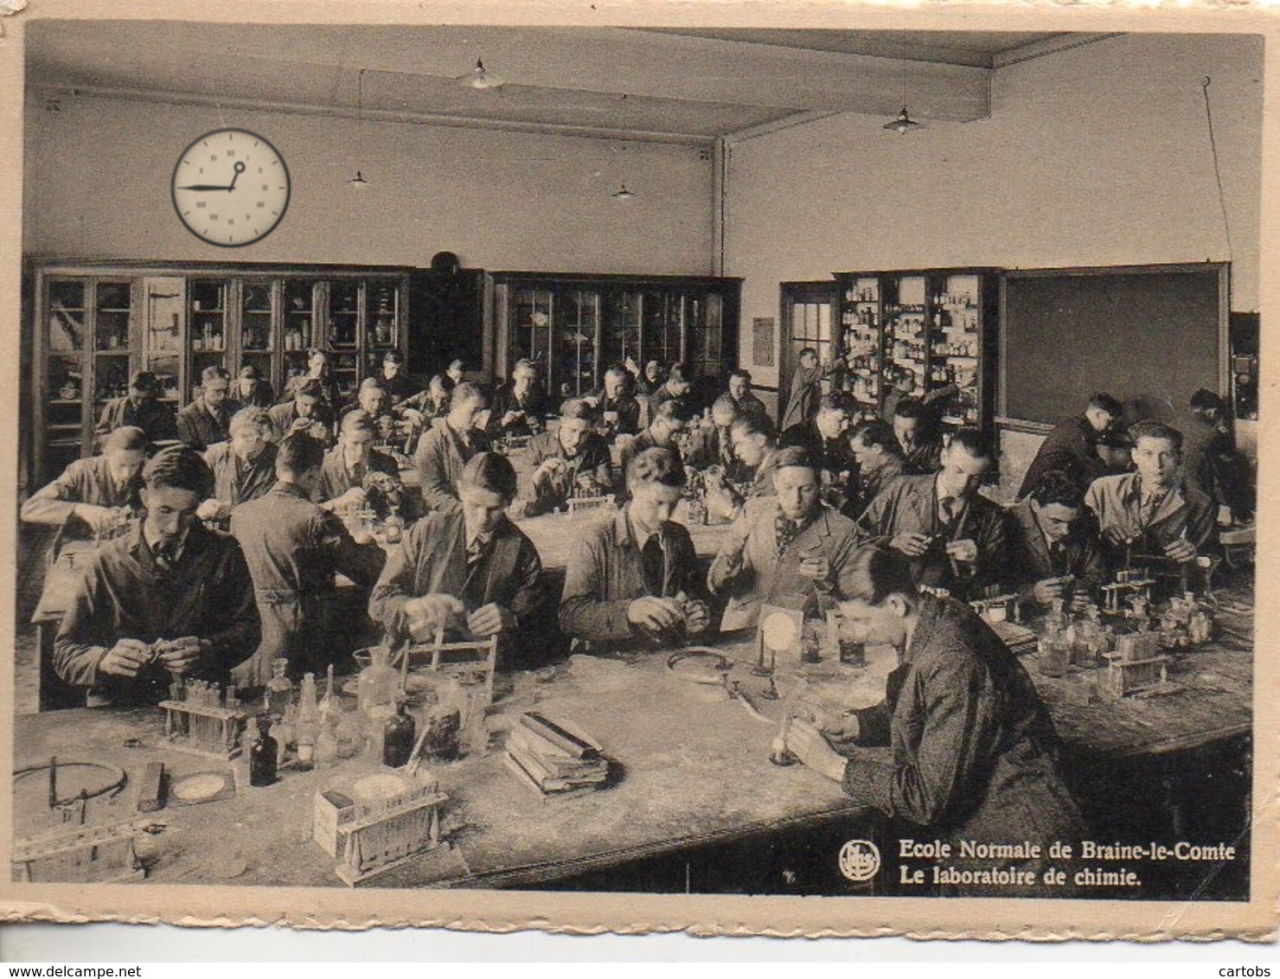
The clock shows 12 h 45 min
